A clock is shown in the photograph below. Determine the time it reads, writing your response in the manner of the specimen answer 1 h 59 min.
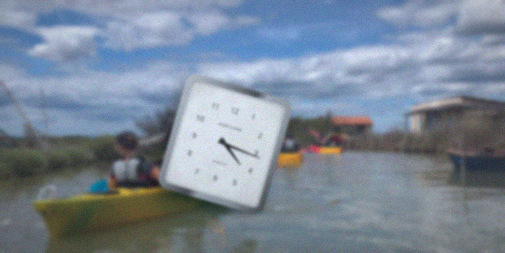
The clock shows 4 h 16 min
